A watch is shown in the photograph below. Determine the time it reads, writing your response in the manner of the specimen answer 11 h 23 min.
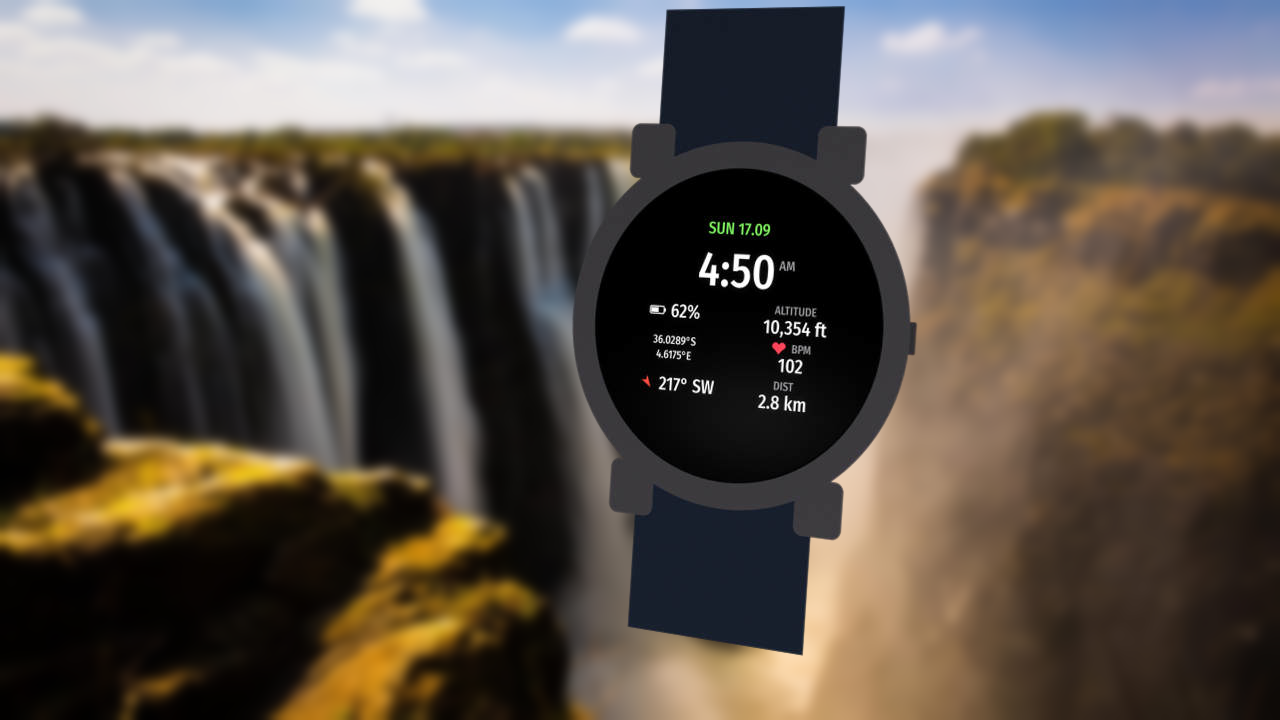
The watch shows 4 h 50 min
